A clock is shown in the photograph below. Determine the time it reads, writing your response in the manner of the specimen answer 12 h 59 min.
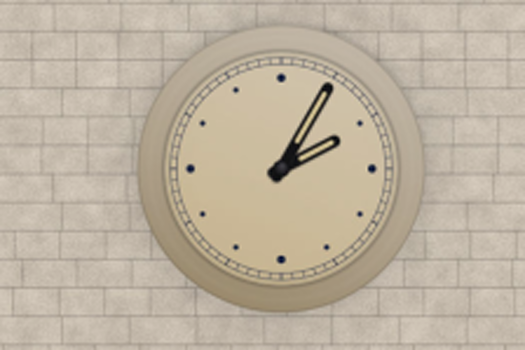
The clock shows 2 h 05 min
